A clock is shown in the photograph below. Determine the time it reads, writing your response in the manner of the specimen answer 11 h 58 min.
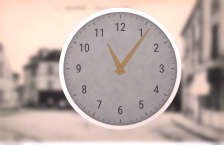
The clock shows 11 h 06 min
